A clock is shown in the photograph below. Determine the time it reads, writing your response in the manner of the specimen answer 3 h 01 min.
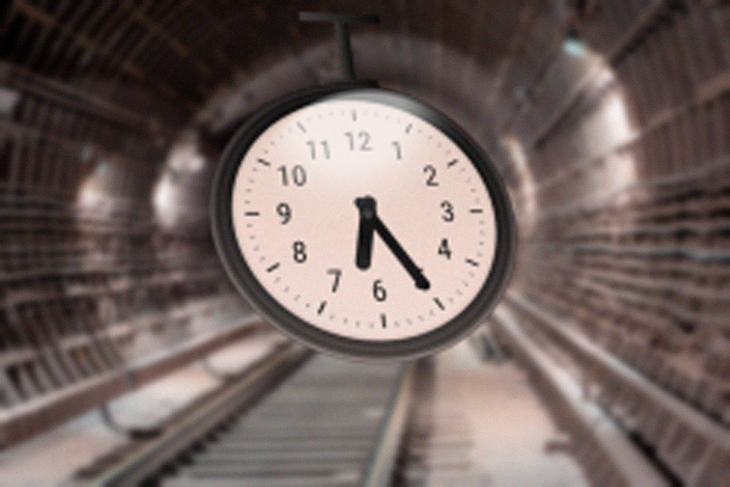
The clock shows 6 h 25 min
